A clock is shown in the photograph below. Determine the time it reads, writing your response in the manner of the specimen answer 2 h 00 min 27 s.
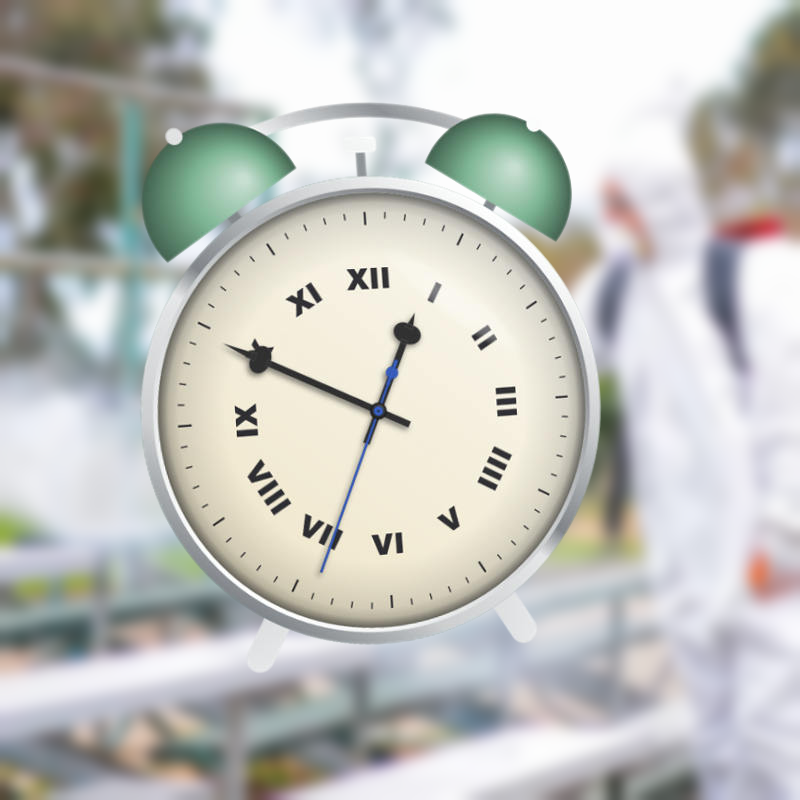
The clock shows 12 h 49 min 34 s
